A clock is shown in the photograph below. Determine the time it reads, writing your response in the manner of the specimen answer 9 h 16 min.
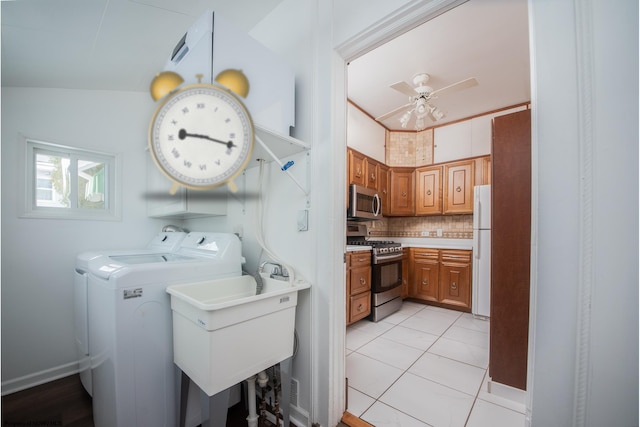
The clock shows 9 h 18 min
